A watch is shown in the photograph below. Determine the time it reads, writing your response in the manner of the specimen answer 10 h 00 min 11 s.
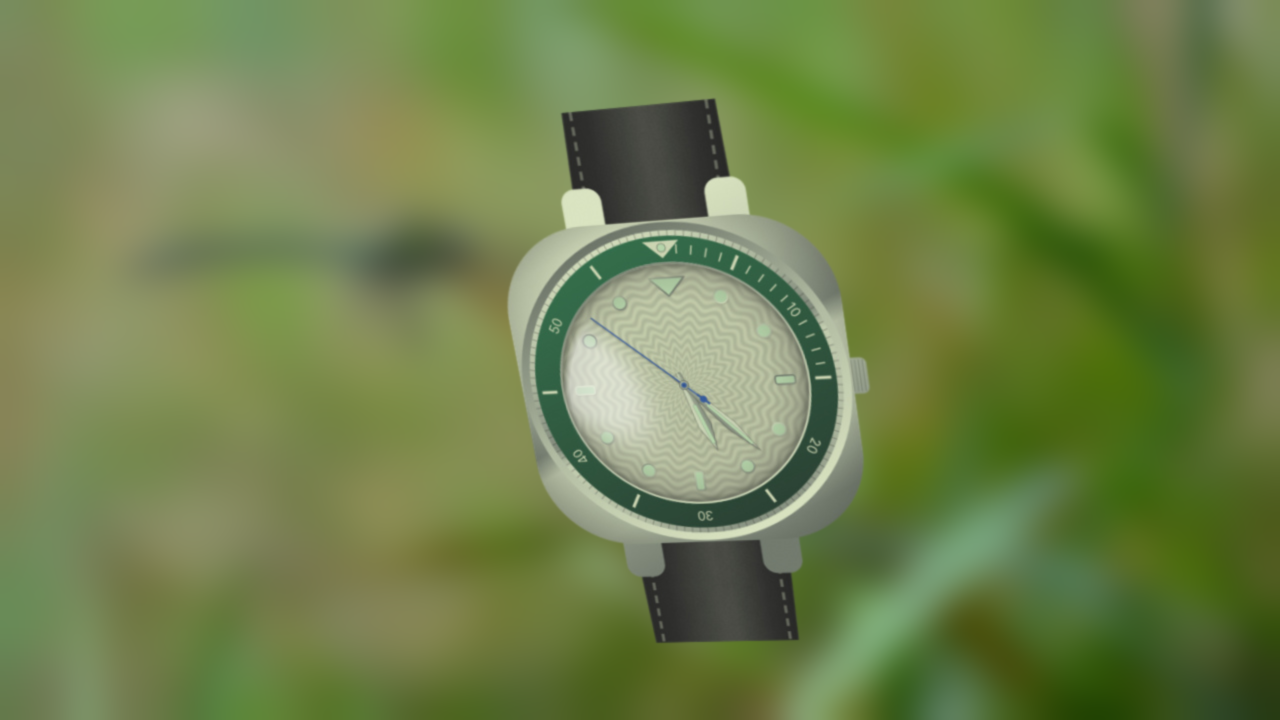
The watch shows 5 h 22 min 52 s
